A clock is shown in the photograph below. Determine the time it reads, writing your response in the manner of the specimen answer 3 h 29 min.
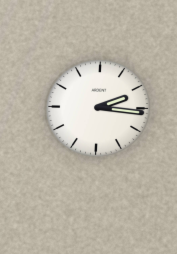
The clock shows 2 h 16 min
